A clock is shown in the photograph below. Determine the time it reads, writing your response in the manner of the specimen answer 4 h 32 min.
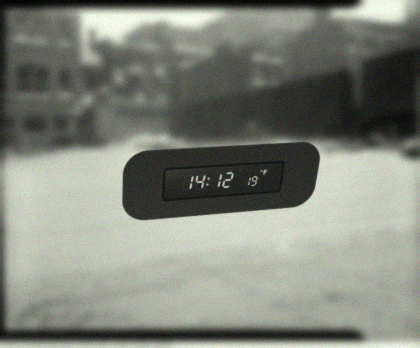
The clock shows 14 h 12 min
